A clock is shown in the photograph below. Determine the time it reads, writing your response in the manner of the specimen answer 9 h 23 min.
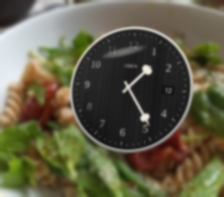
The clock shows 1 h 24 min
